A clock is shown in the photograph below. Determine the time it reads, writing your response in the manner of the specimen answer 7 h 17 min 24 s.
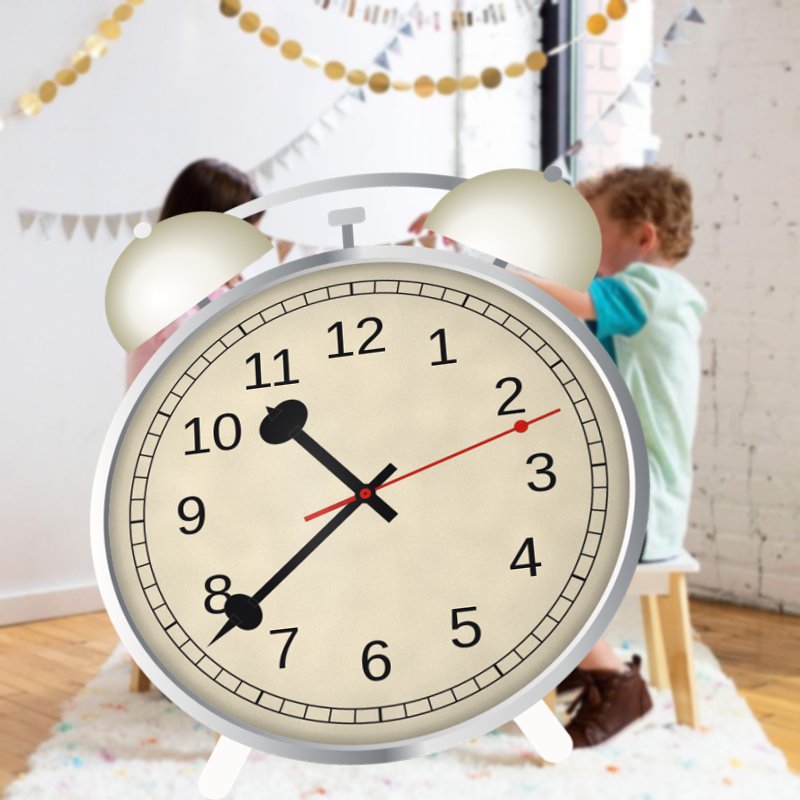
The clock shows 10 h 38 min 12 s
